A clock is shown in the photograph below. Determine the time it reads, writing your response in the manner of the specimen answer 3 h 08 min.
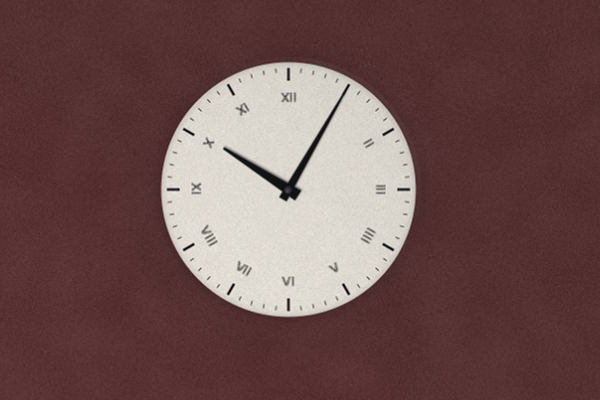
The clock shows 10 h 05 min
